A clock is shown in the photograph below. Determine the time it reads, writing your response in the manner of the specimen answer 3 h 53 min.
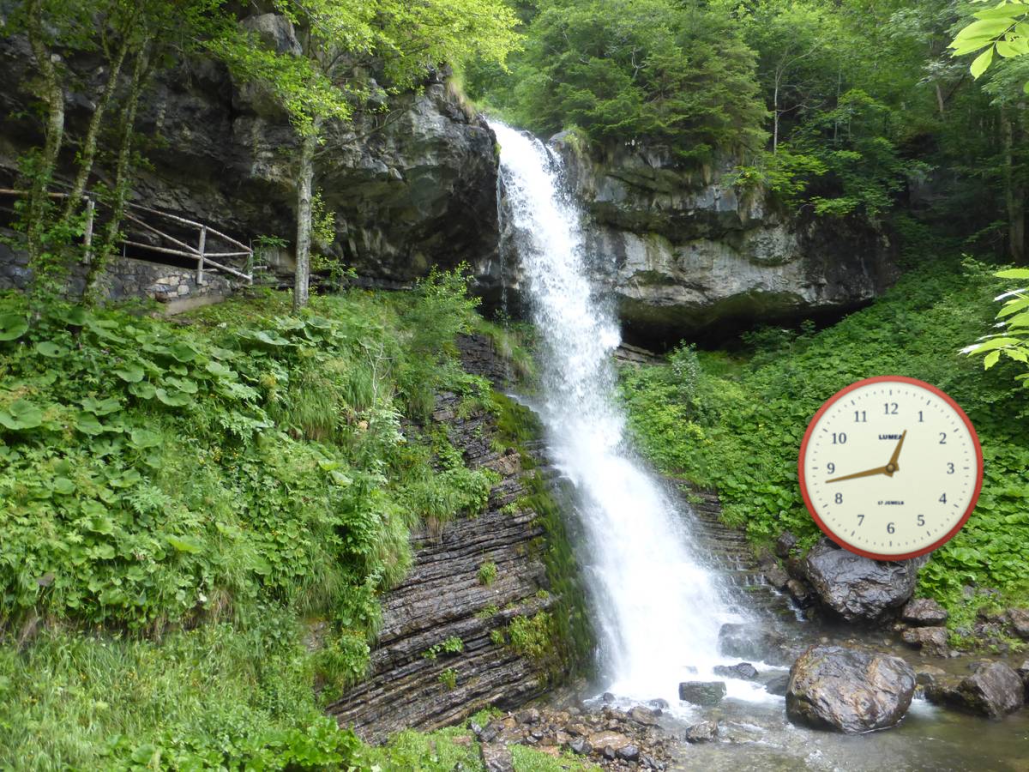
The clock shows 12 h 43 min
